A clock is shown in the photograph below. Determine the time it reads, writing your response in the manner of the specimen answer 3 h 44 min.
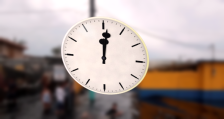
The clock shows 12 h 01 min
